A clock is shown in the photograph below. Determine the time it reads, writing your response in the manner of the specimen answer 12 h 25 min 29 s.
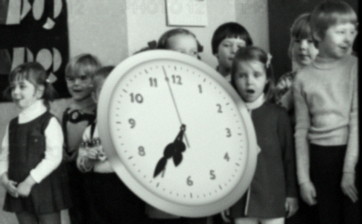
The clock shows 6 h 35 min 58 s
